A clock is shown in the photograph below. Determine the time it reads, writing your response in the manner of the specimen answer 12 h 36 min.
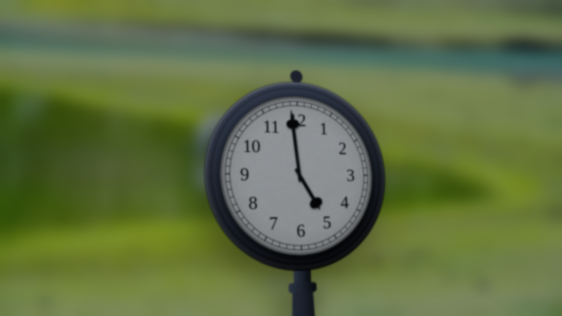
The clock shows 4 h 59 min
